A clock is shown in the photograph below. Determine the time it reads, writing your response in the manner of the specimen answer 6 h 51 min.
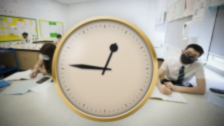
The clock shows 12 h 46 min
